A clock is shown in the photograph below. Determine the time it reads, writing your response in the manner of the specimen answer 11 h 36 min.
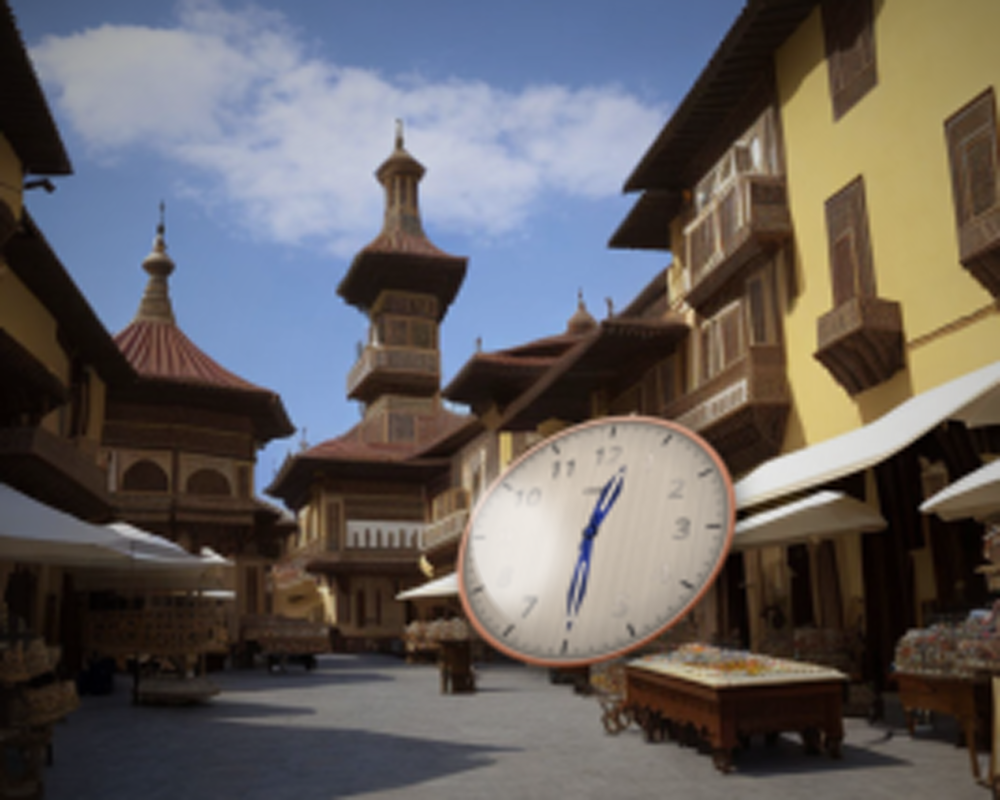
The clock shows 12 h 30 min
